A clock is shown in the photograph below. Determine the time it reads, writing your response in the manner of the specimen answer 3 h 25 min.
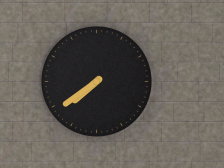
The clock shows 7 h 39 min
